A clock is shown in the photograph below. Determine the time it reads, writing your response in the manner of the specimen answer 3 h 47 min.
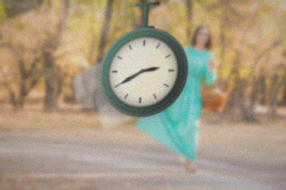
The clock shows 2 h 40 min
